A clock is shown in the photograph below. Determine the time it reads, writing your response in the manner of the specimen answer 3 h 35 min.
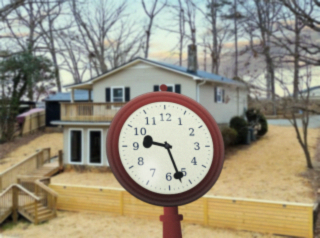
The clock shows 9 h 27 min
